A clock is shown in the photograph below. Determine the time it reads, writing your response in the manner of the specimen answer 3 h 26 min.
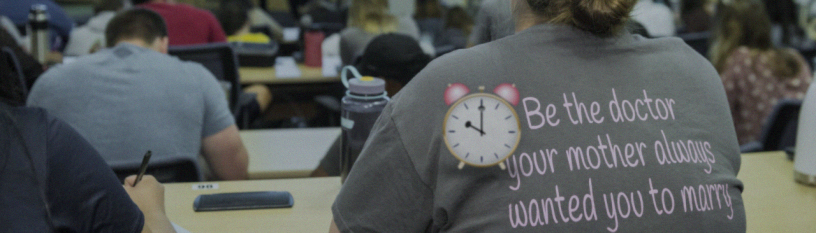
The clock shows 10 h 00 min
